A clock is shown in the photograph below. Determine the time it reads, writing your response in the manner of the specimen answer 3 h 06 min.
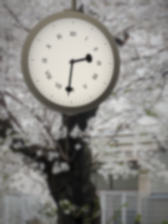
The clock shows 2 h 31 min
